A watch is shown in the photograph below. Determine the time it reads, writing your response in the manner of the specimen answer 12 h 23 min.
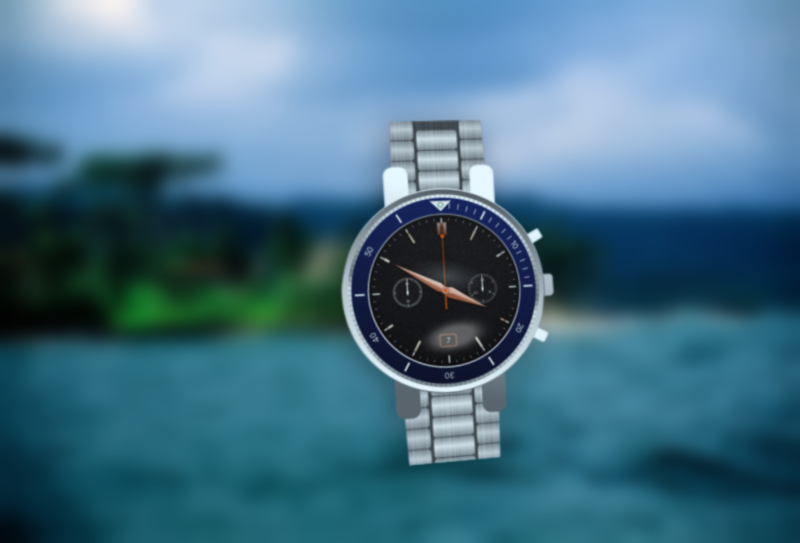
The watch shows 3 h 50 min
